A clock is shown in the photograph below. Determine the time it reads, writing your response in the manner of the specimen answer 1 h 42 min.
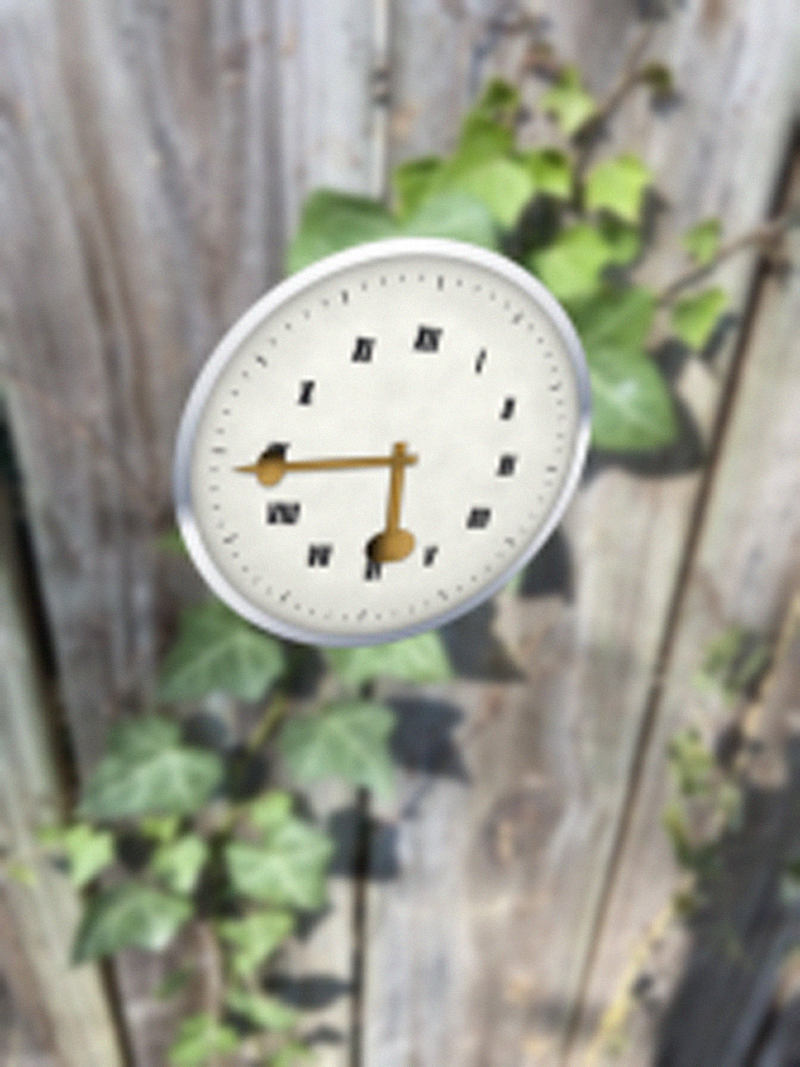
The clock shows 5 h 44 min
